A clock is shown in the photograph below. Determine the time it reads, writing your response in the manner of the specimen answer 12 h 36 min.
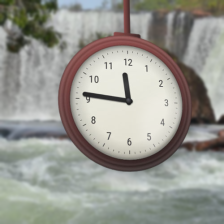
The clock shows 11 h 46 min
